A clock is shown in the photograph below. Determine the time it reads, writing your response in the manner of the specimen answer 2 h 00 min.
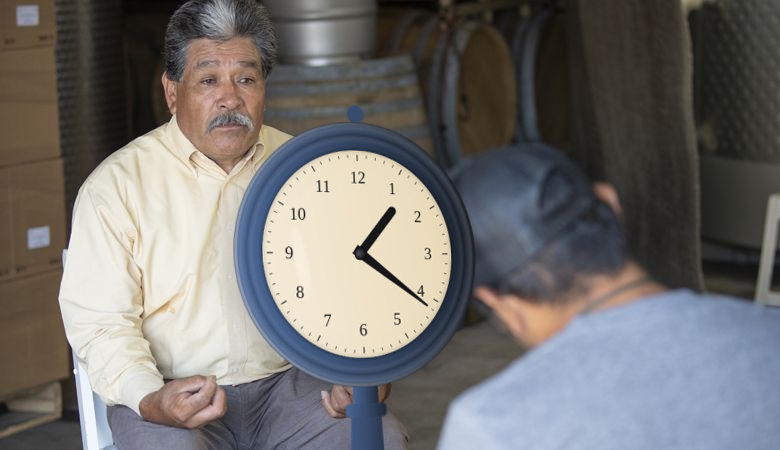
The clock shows 1 h 21 min
